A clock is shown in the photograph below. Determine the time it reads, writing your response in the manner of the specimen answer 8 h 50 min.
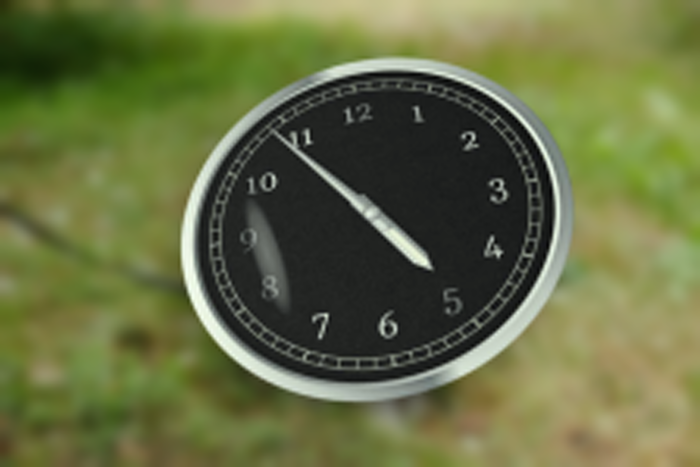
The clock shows 4 h 54 min
